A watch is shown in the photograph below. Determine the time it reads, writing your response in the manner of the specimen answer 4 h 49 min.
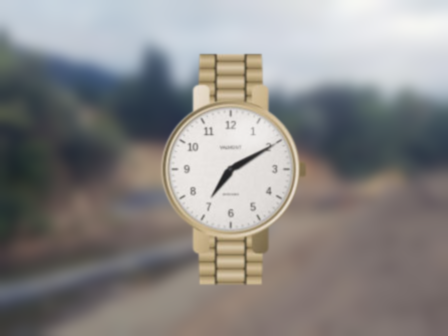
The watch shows 7 h 10 min
